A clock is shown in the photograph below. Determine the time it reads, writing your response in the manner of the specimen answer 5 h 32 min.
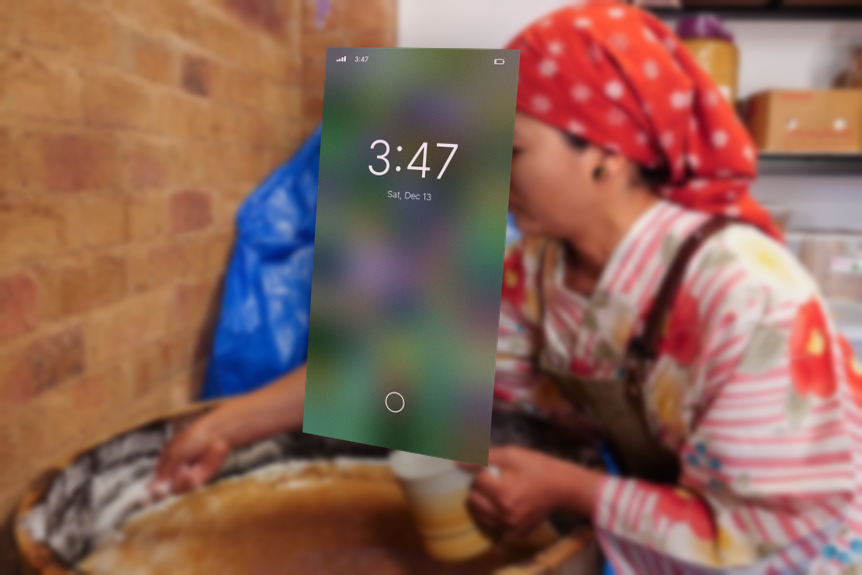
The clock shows 3 h 47 min
